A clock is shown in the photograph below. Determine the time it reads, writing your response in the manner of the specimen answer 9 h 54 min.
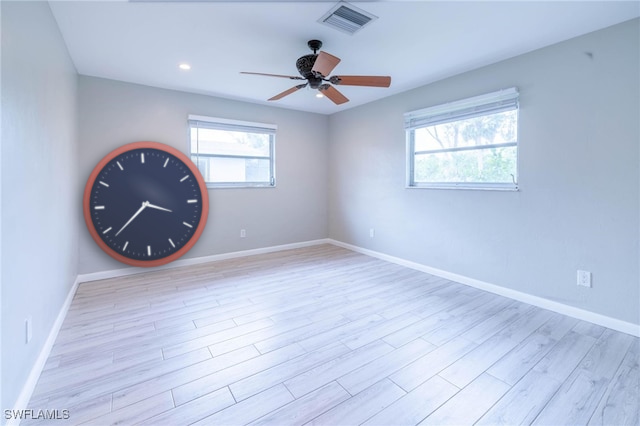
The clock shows 3 h 38 min
